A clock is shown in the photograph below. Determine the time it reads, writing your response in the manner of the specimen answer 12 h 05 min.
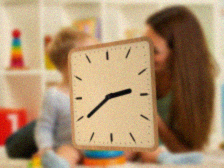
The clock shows 2 h 39 min
